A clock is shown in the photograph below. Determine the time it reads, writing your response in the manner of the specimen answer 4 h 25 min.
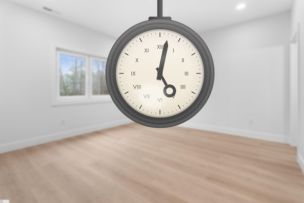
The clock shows 5 h 02 min
